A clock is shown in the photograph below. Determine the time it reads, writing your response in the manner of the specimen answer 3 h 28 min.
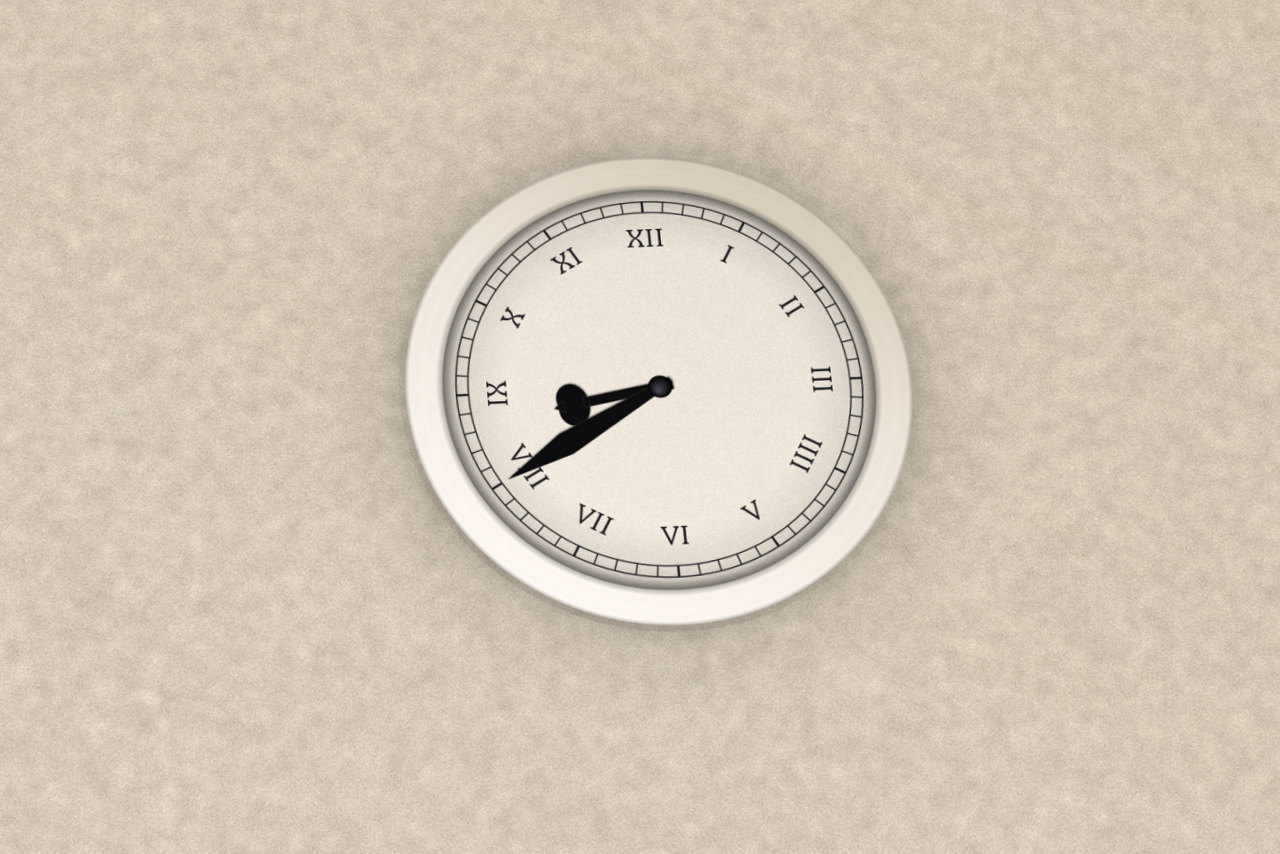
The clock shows 8 h 40 min
